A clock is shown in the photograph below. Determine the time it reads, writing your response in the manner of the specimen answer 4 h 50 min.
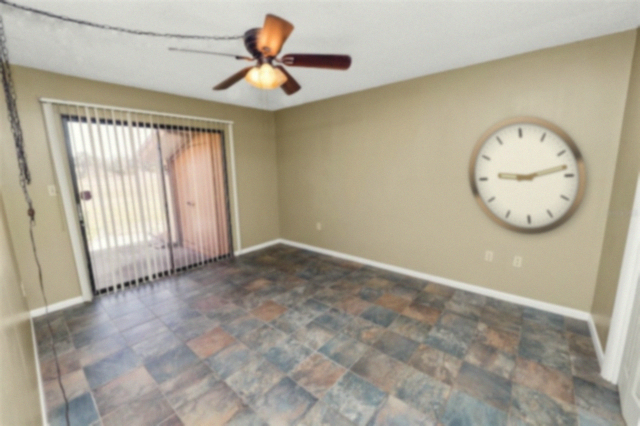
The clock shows 9 h 13 min
